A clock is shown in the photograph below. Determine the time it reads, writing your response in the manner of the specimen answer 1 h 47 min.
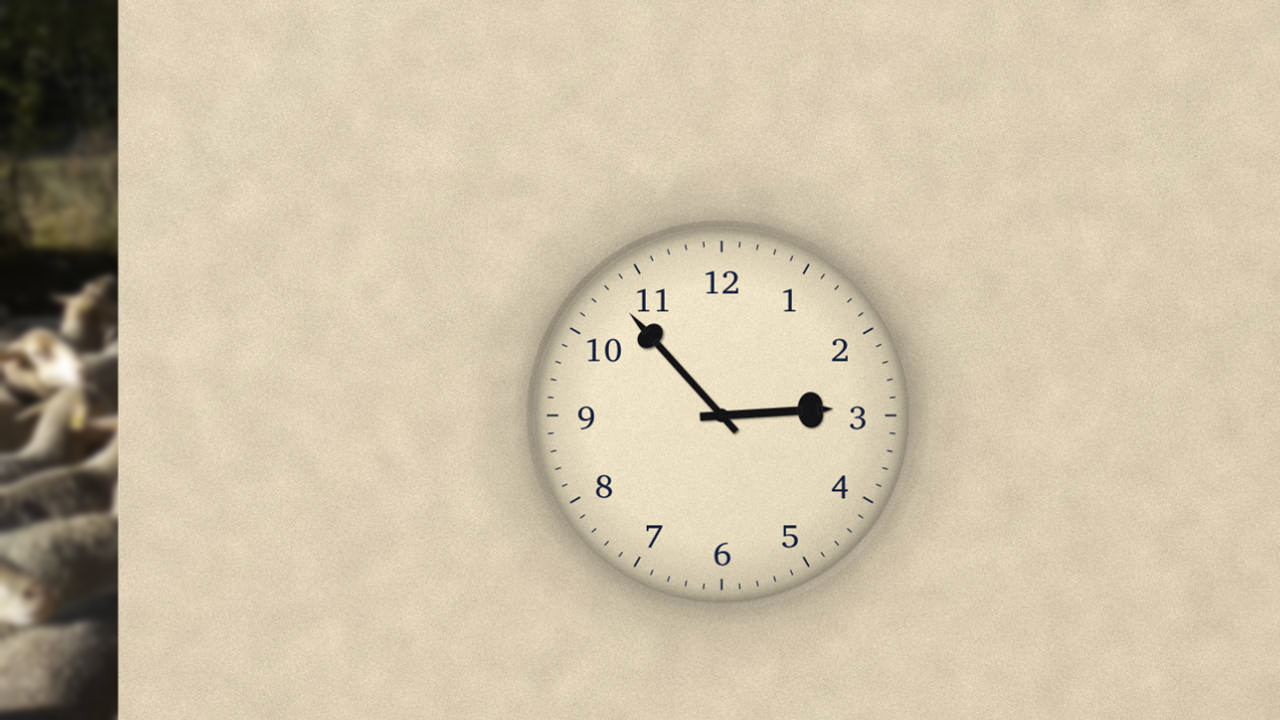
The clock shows 2 h 53 min
